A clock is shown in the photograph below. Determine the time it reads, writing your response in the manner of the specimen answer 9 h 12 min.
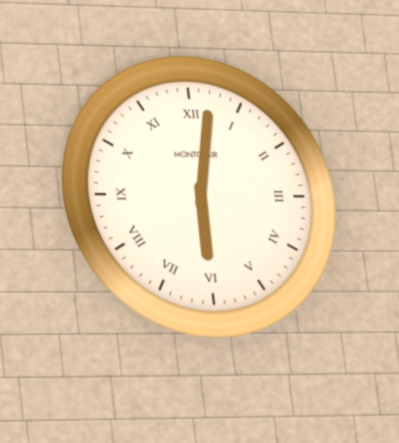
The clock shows 6 h 02 min
